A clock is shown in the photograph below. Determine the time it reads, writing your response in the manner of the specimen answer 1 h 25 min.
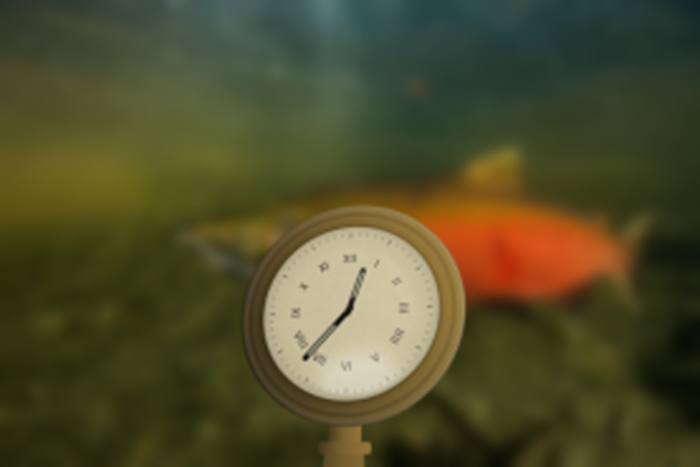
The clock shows 12 h 37 min
